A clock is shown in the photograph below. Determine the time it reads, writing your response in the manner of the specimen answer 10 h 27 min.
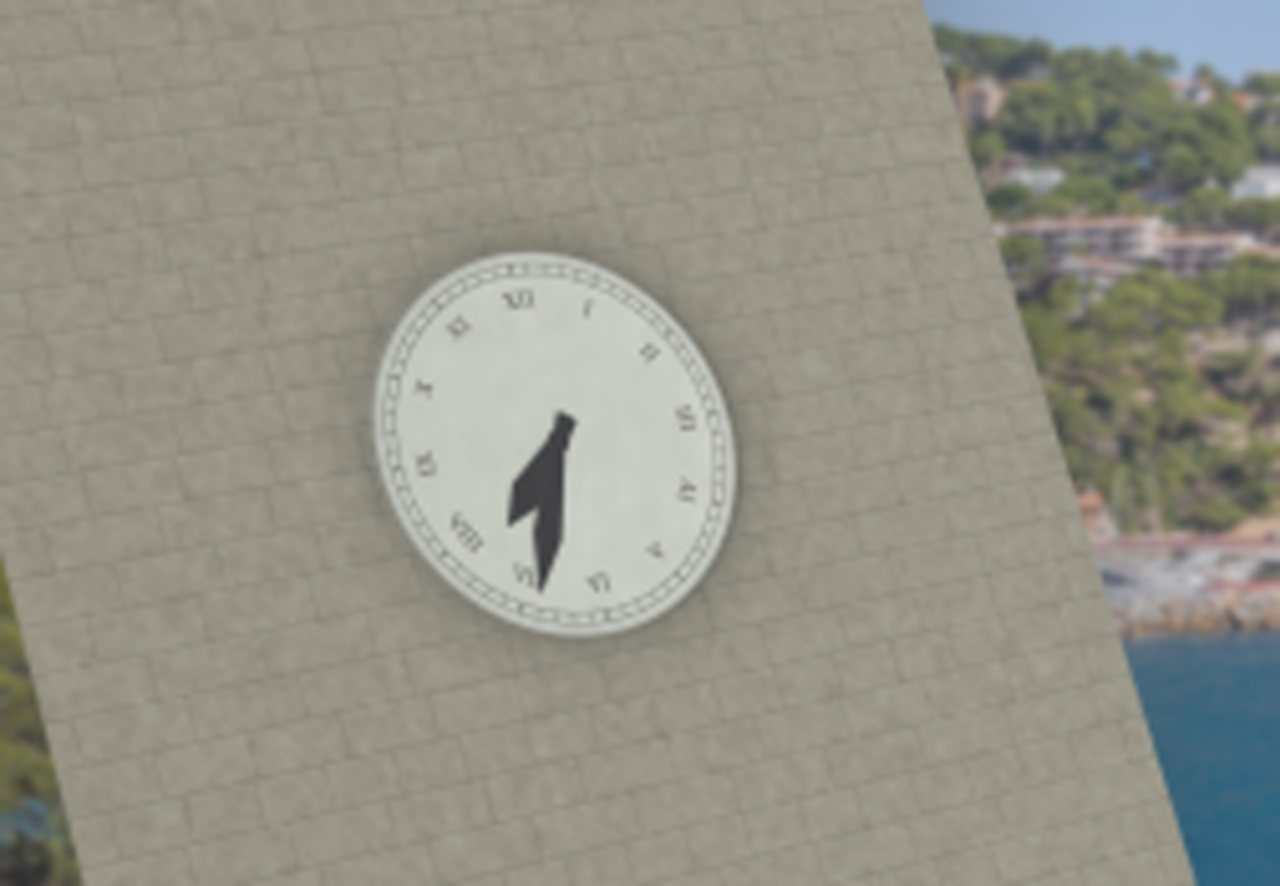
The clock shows 7 h 34 min
